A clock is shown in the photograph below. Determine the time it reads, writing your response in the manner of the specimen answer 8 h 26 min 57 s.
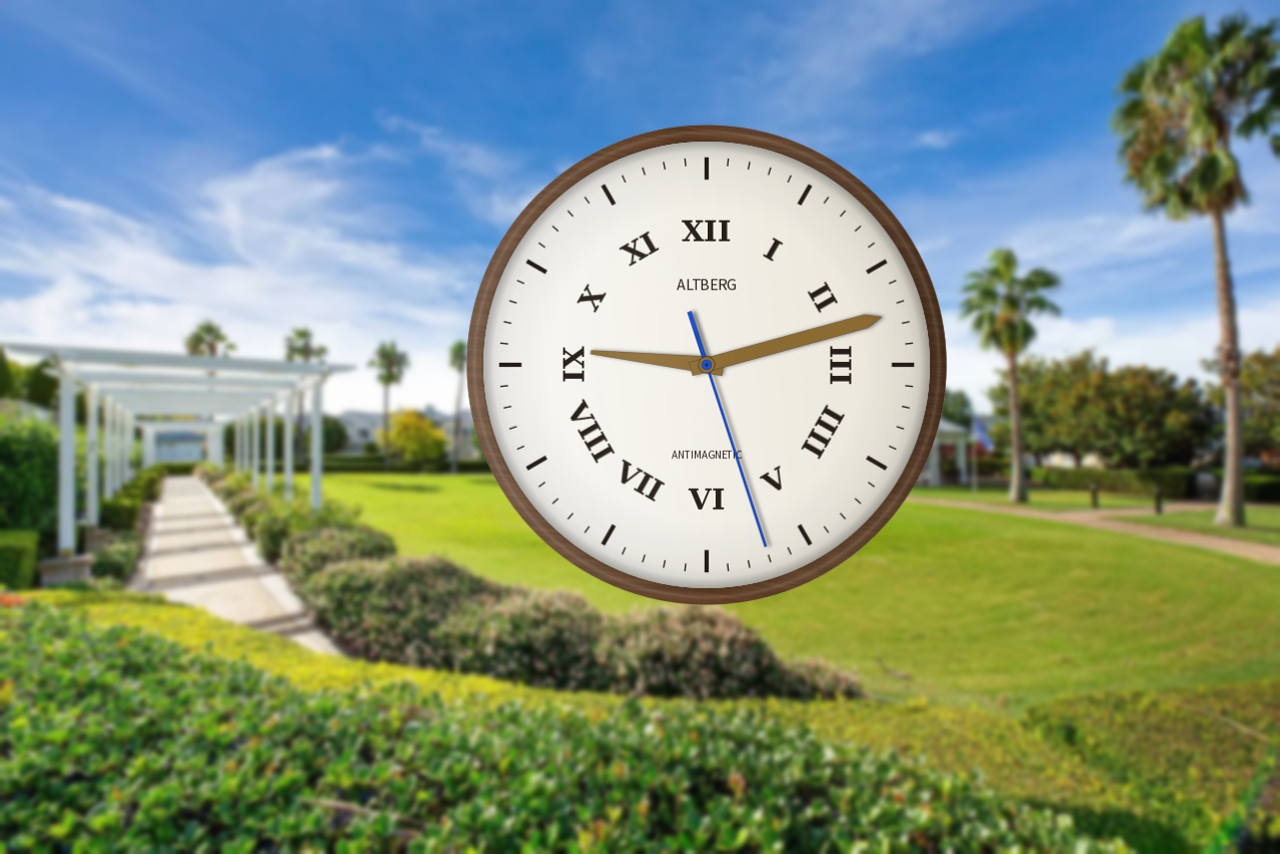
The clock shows 9 h 12 min 27 s
